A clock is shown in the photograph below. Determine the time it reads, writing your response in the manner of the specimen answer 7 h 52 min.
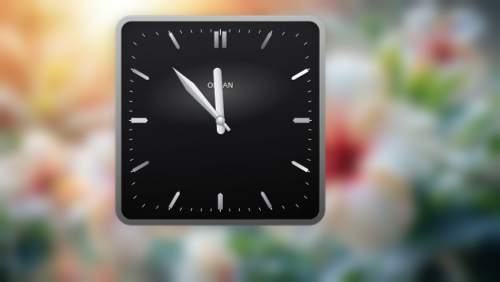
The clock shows 11 h 53 min
